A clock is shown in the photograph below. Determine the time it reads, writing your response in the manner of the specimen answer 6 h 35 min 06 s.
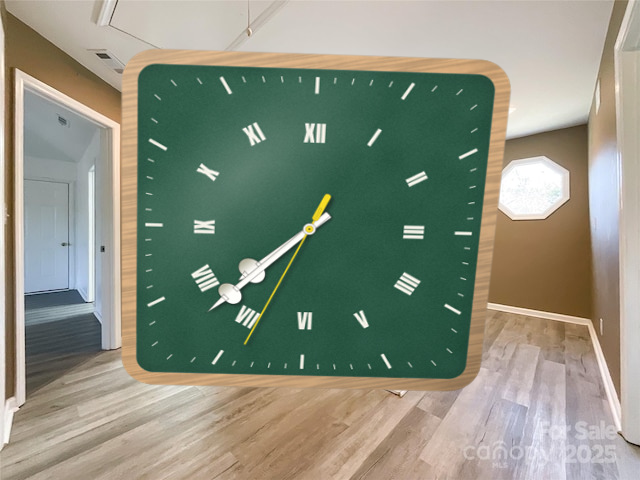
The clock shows 7 h 37 min 34 s
